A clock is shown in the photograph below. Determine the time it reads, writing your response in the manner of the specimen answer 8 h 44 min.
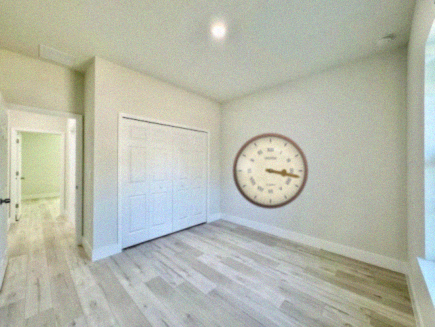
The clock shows 3 h 17 min
